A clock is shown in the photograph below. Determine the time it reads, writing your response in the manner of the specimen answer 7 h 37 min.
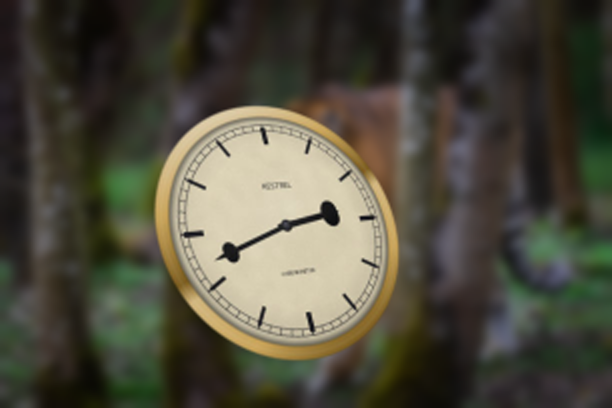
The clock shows 2 h 42 min
